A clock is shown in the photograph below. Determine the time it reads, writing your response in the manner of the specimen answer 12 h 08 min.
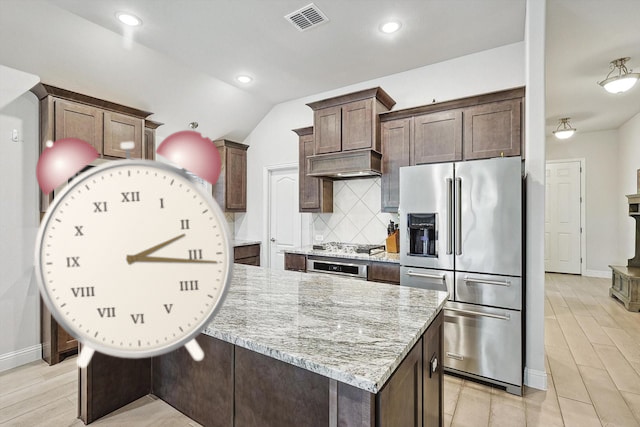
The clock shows 2 h 16 min
